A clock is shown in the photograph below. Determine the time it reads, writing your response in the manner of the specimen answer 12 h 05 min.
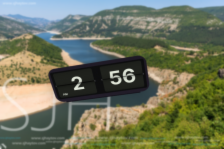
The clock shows 2 h 56 min
